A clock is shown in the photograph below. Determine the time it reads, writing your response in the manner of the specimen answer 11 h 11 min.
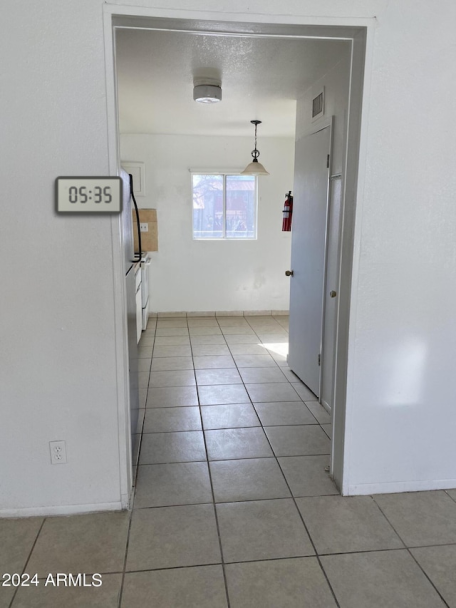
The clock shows 5 h 35 min
